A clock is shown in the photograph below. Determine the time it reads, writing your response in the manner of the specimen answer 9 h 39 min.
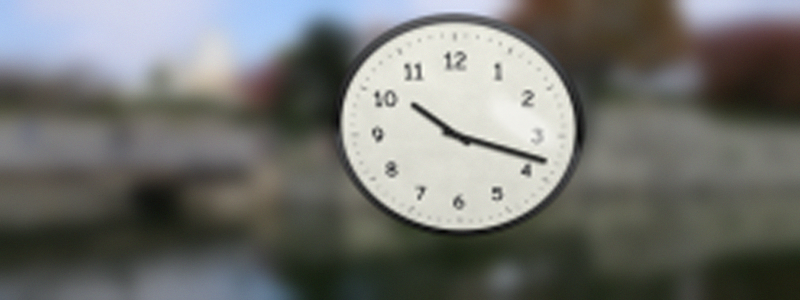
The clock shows 10 h 18 min
